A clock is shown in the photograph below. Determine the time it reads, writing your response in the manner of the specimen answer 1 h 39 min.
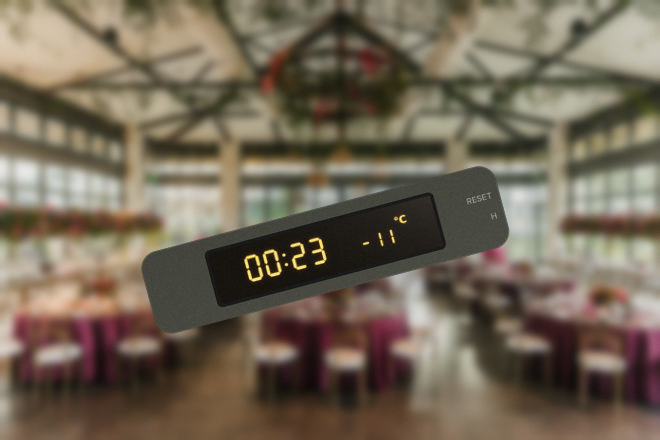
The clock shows 0 h 23 min
